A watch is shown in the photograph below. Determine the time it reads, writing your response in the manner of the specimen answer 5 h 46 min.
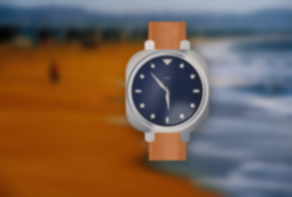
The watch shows 5 h 53 min
